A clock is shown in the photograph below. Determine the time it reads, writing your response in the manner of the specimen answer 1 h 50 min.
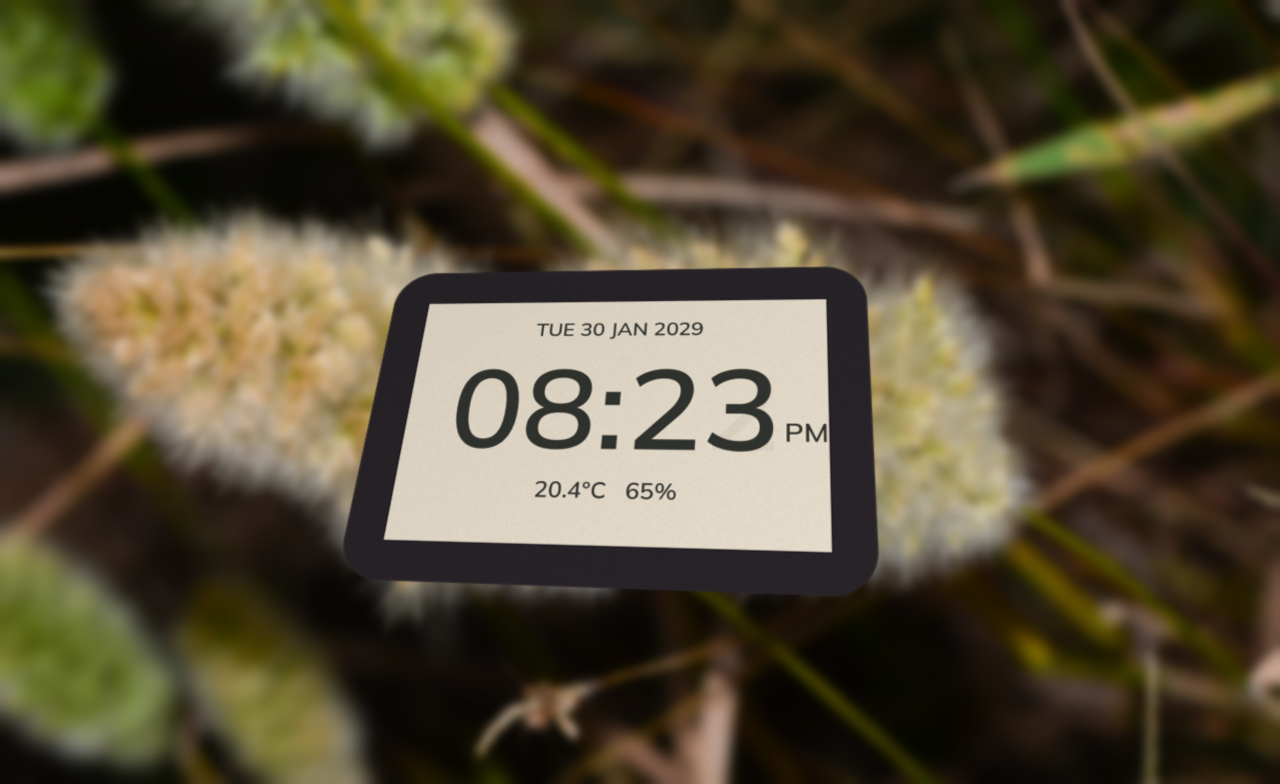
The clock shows 8 h 23 min
